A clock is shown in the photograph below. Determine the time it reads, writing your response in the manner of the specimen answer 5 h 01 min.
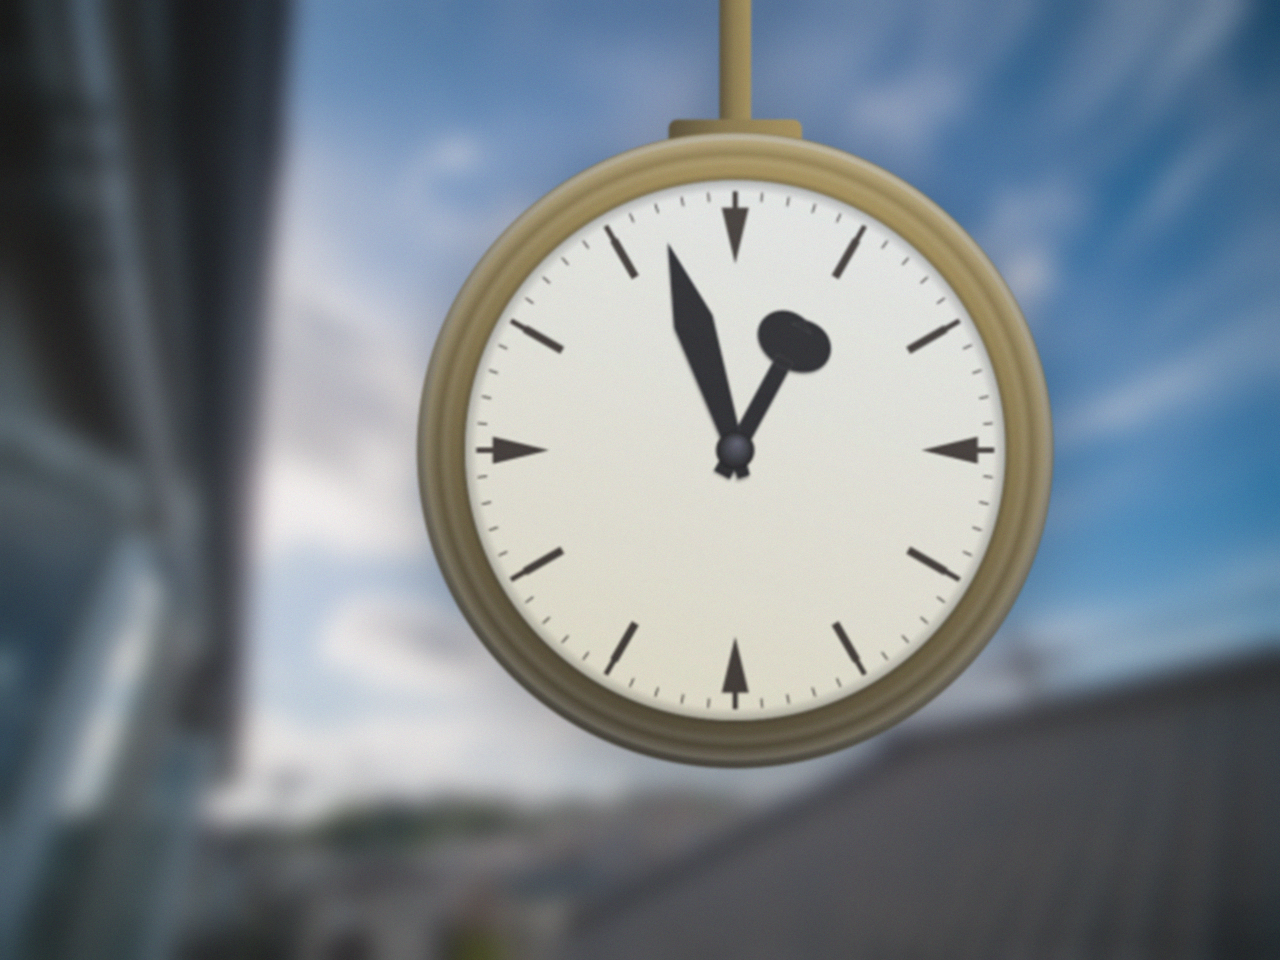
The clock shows 12 h 57 min
